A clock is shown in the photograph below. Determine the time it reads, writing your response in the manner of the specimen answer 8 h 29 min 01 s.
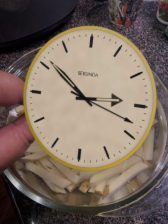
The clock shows 2 h 51 min 18 s
